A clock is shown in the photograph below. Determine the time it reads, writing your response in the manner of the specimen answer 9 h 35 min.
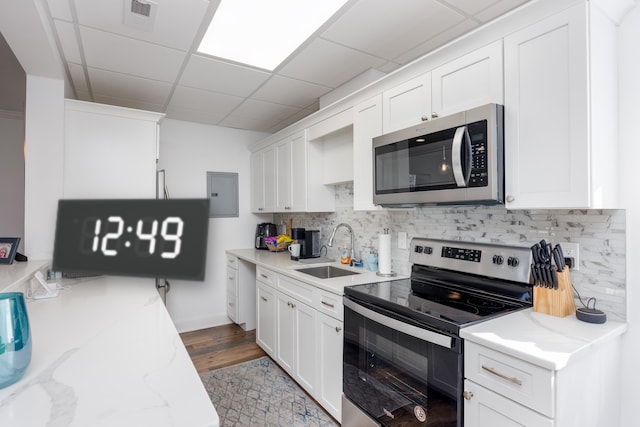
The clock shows 12 h 49 min
